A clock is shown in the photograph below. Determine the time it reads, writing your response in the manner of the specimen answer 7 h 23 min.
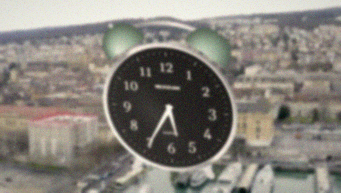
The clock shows 5 h 35 min
